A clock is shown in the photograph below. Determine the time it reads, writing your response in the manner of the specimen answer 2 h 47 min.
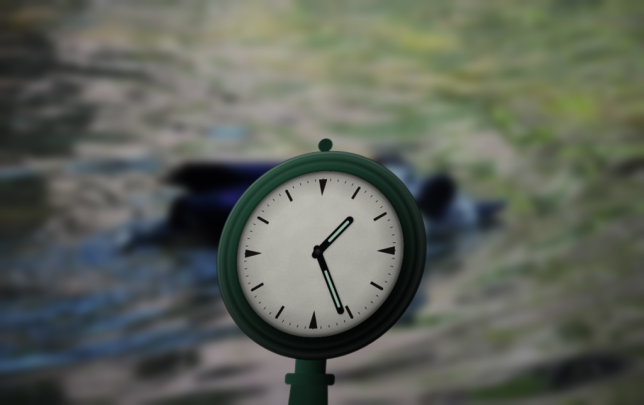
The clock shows 1 h 26 min
